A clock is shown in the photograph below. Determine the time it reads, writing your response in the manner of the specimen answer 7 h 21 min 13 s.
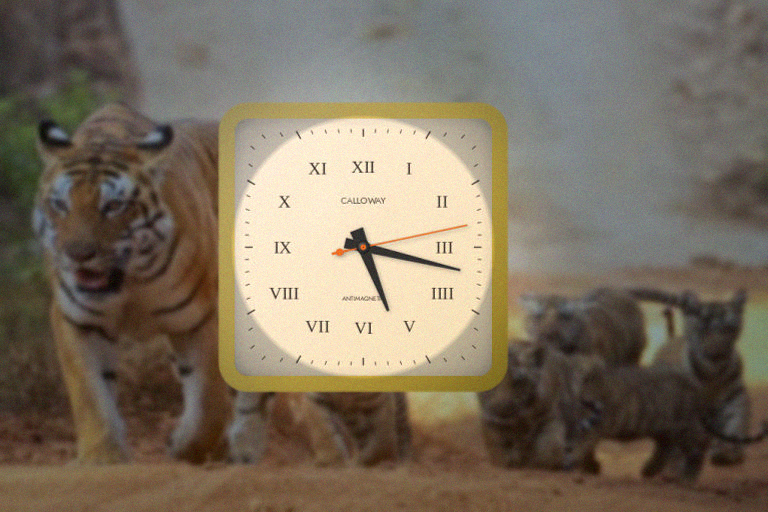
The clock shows 5 h 17 min 13 s
